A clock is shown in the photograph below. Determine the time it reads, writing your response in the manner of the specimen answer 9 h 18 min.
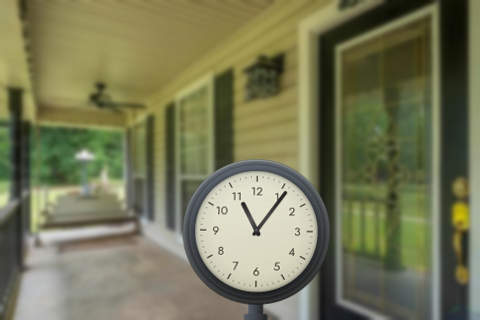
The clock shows 11 h 06 min
